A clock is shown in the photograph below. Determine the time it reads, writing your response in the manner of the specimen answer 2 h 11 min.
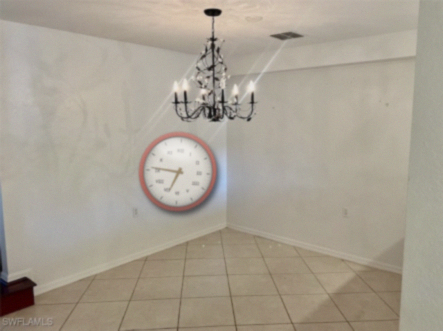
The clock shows 6 h 46 min
